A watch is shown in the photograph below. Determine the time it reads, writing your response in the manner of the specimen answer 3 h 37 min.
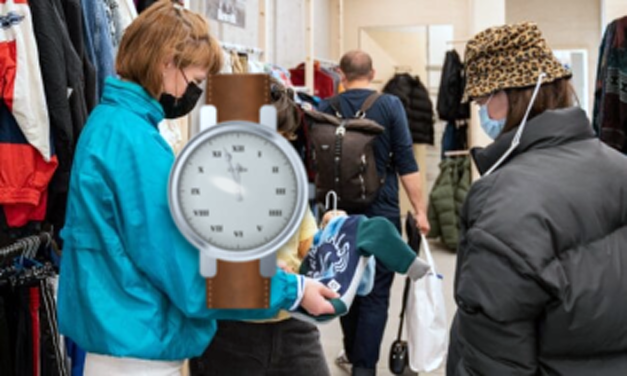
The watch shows 11 h 57 min
